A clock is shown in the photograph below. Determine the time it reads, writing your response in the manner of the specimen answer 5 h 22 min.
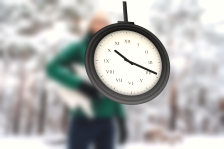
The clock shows 10 h 19 min
